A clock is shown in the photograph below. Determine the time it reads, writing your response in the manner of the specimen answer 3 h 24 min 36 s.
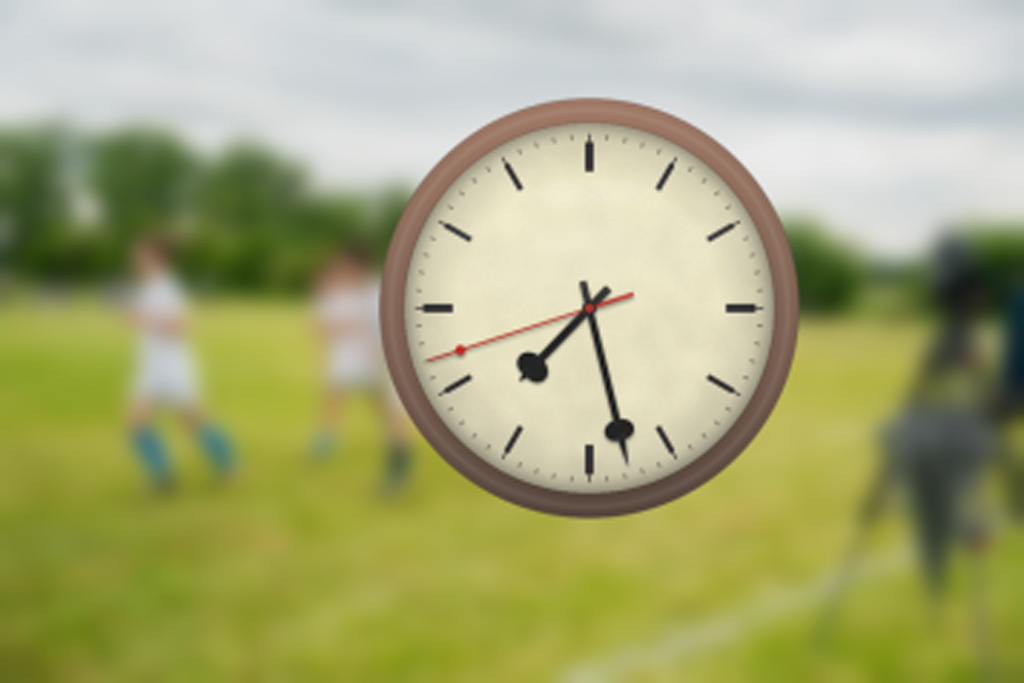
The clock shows 7 h 27 min 42 s
